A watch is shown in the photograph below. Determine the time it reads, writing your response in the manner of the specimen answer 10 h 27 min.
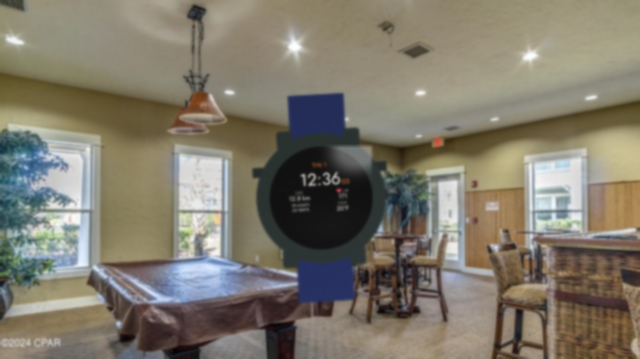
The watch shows 12 h 36 min
